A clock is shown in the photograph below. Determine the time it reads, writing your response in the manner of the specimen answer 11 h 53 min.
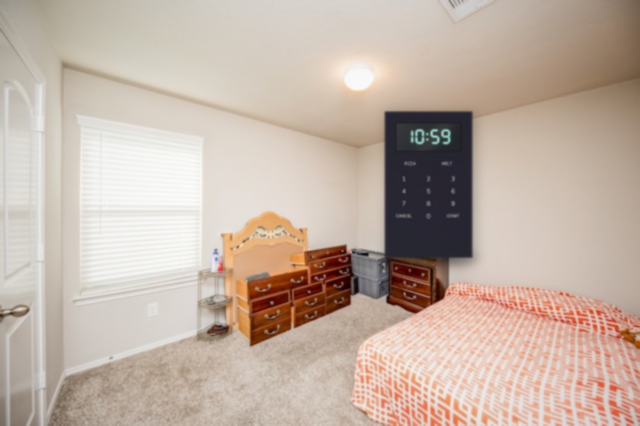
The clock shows 10 h 59 min
